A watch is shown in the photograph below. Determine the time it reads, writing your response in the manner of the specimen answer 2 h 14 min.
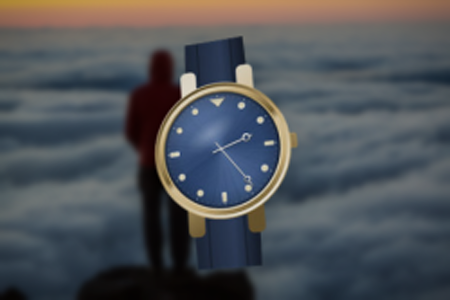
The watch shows 2 h 24 min
